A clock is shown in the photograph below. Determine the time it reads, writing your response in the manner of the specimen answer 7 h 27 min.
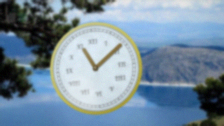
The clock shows 11 h 09 min
